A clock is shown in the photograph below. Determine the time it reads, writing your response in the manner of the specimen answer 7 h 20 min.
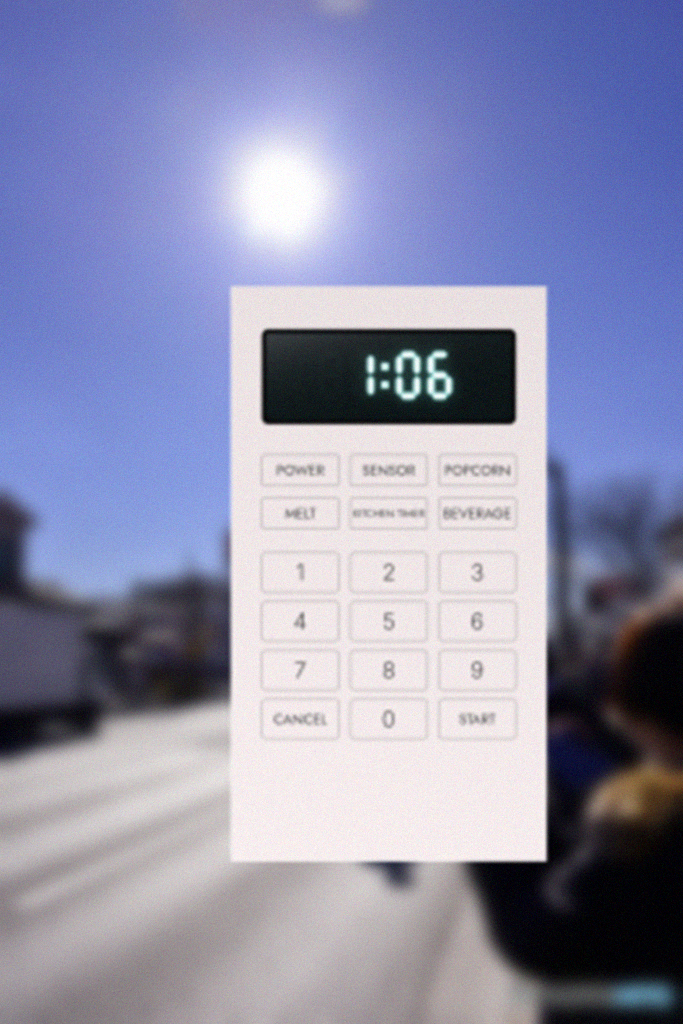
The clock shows 1 h 06 min
